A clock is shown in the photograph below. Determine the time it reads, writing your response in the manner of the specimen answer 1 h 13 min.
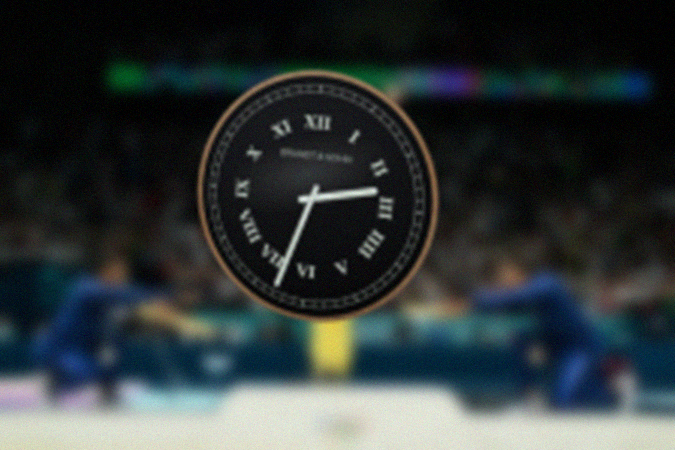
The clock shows 2 h 33 min
